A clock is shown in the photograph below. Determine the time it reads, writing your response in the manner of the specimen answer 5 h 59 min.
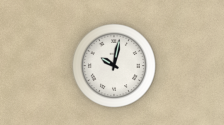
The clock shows 10 h 02 min
